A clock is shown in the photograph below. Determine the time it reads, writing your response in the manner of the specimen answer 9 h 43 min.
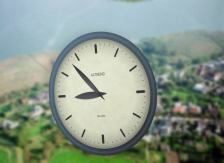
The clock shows 8 h 53 min
